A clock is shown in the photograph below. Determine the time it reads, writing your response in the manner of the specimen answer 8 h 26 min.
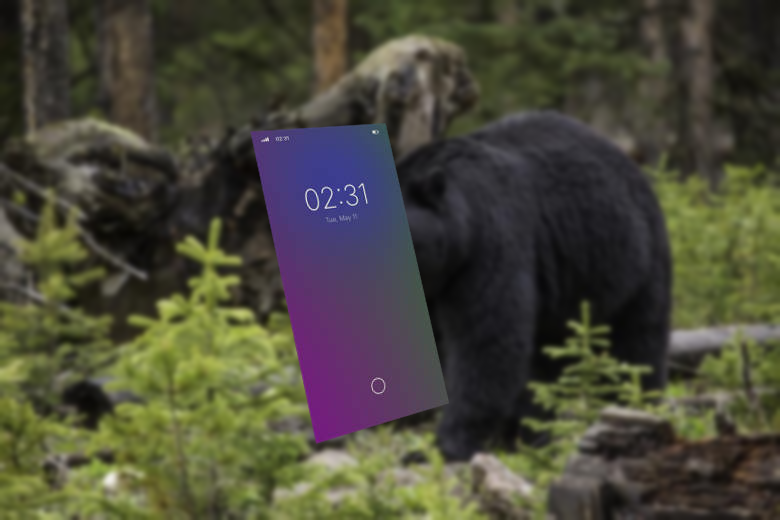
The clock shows 2 h 31 min
